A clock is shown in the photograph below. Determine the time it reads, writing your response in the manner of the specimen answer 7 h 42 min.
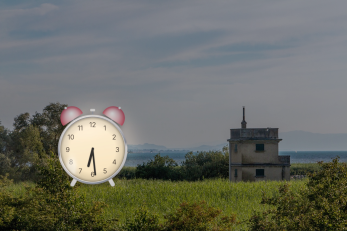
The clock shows 6 h 29 min
